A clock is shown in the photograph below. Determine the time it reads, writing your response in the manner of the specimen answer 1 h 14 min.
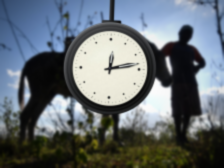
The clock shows 12 h 13 min
